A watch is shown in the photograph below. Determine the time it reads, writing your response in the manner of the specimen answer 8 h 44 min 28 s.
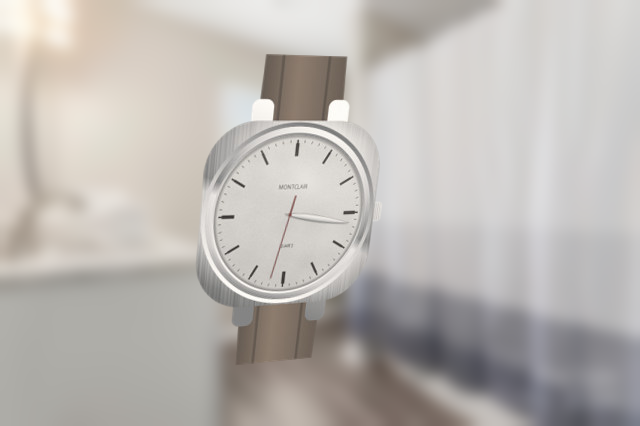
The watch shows 3 h 16 min 32 s
